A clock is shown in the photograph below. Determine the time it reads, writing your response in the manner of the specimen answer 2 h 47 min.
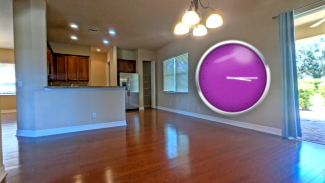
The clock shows 3 h 15 min
